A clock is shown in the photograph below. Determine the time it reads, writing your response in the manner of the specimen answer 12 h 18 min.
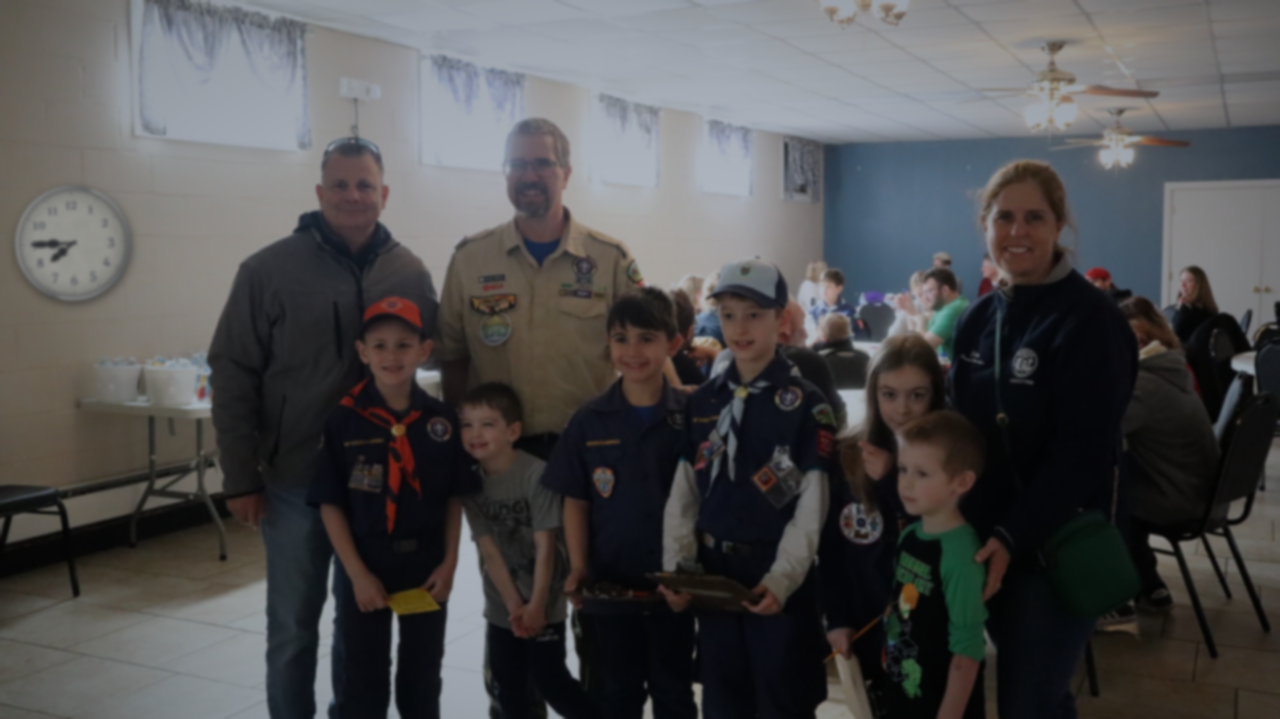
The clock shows 7 h 45 min
